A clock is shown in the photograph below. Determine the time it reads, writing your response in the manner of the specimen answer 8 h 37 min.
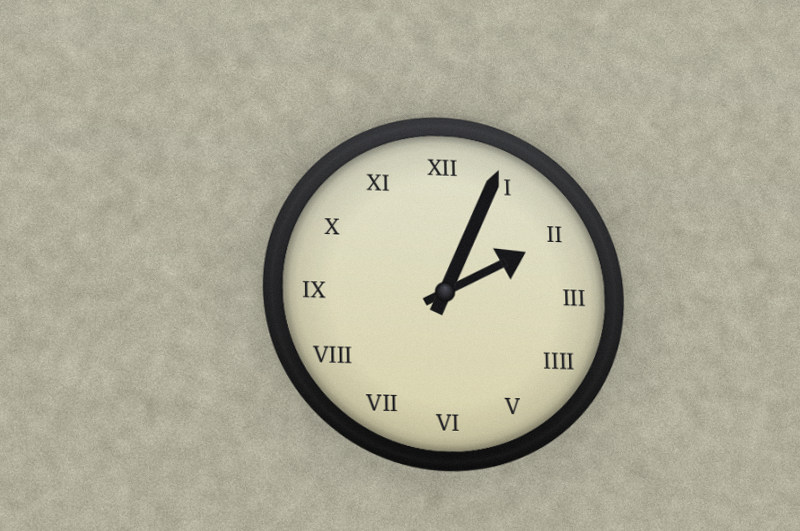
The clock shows 2 h 04 min
